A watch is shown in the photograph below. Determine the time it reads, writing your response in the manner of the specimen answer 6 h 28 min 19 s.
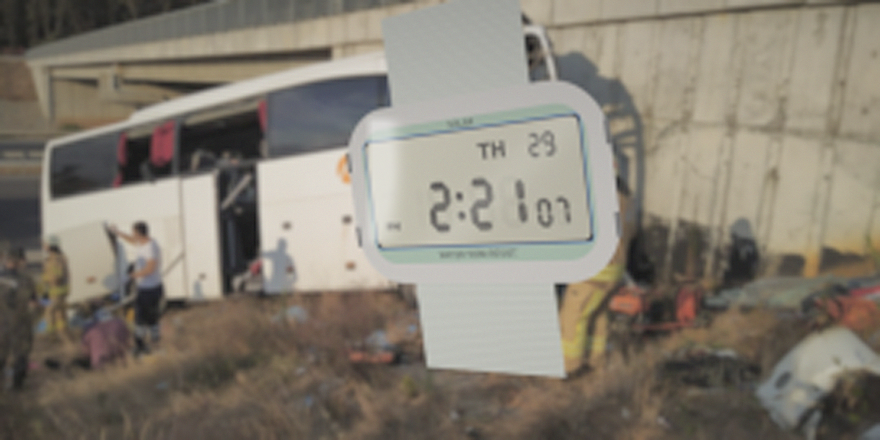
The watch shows 2 h 21 min 07 s
